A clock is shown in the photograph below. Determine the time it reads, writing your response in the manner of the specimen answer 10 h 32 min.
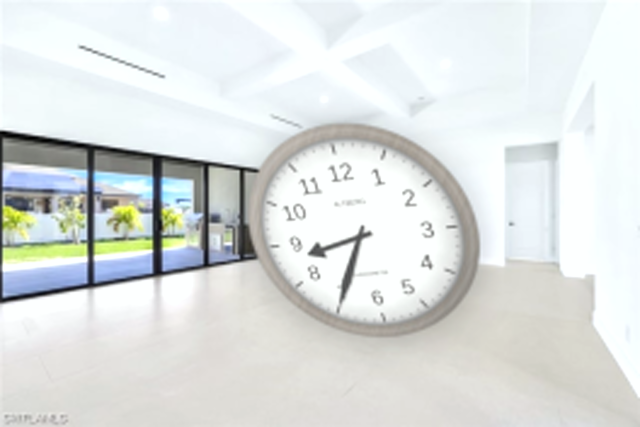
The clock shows 8 h 35 min
